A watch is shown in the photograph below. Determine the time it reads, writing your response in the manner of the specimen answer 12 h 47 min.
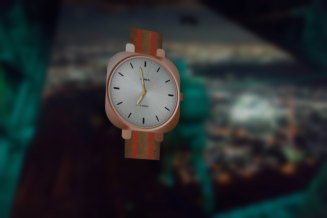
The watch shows 6 h 58 min
